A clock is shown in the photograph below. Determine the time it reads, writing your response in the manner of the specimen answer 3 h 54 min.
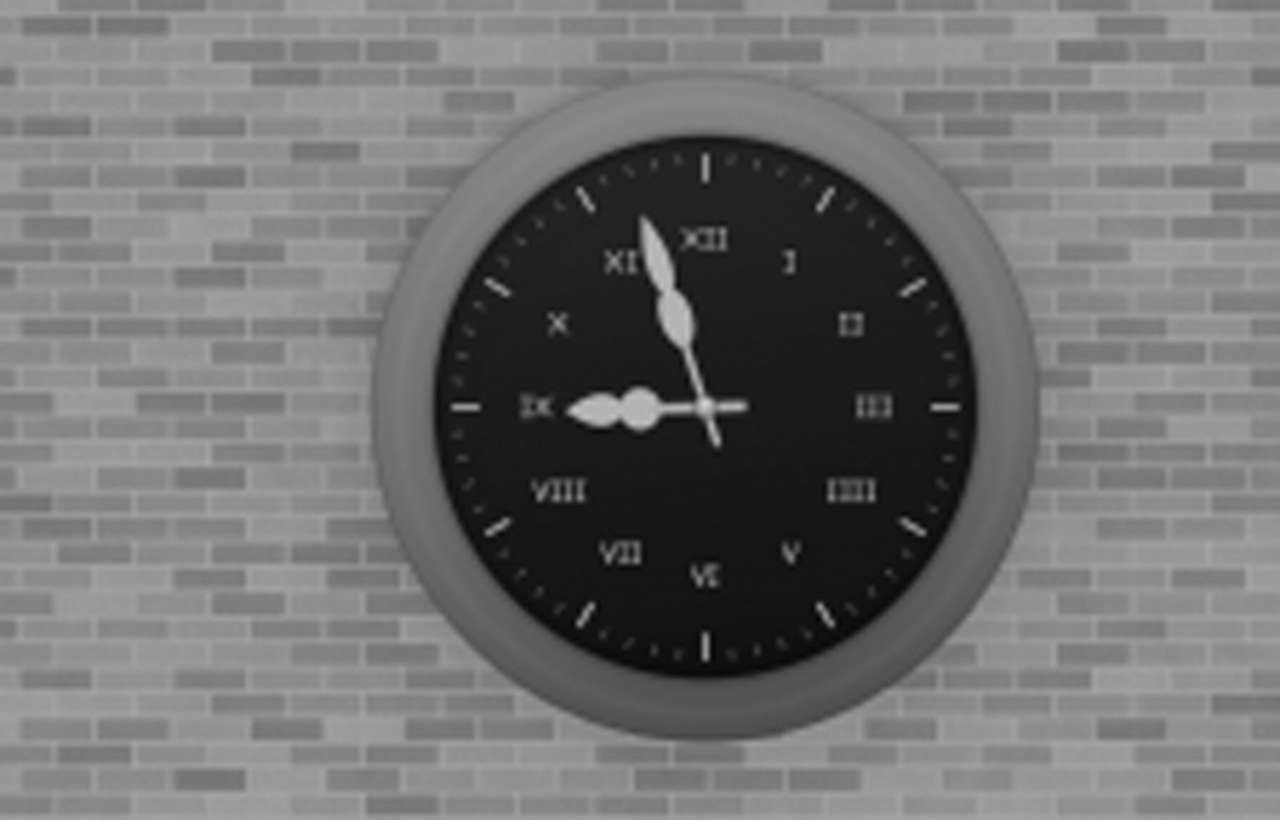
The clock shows 8 h 57 min
